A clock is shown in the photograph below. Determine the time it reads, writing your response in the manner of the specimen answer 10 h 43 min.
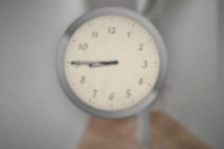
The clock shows 8 h 45 min
